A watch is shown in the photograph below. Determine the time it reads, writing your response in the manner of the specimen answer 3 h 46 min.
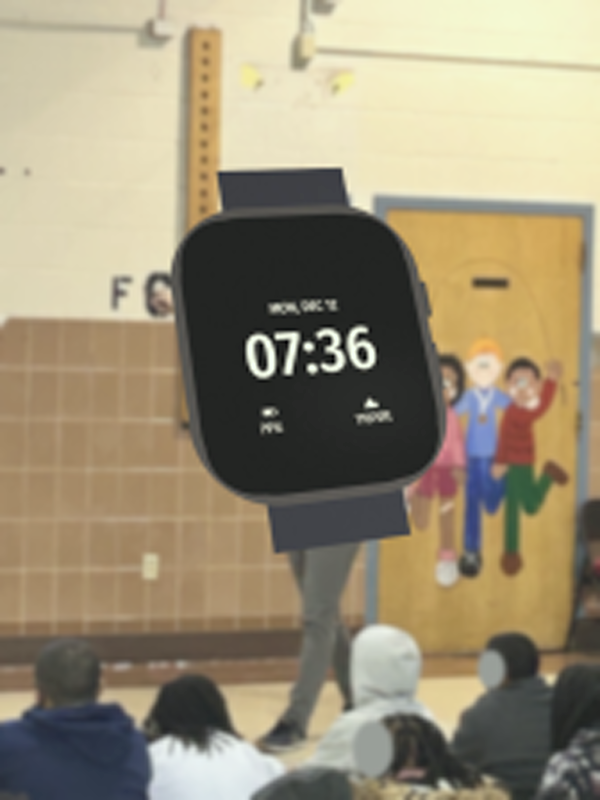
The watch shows 7 h 36 min
